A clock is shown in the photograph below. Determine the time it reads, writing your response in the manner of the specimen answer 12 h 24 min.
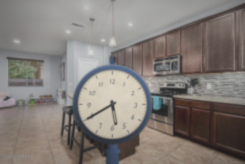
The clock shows 5 h 40 min
